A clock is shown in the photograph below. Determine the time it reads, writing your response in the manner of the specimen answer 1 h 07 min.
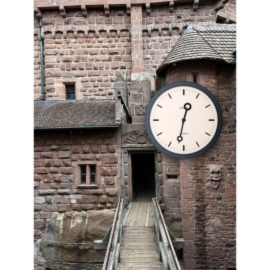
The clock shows 12 h 32 min
